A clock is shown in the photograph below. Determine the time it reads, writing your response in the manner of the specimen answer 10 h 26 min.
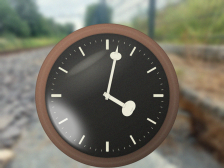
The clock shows 4 h 02 min
